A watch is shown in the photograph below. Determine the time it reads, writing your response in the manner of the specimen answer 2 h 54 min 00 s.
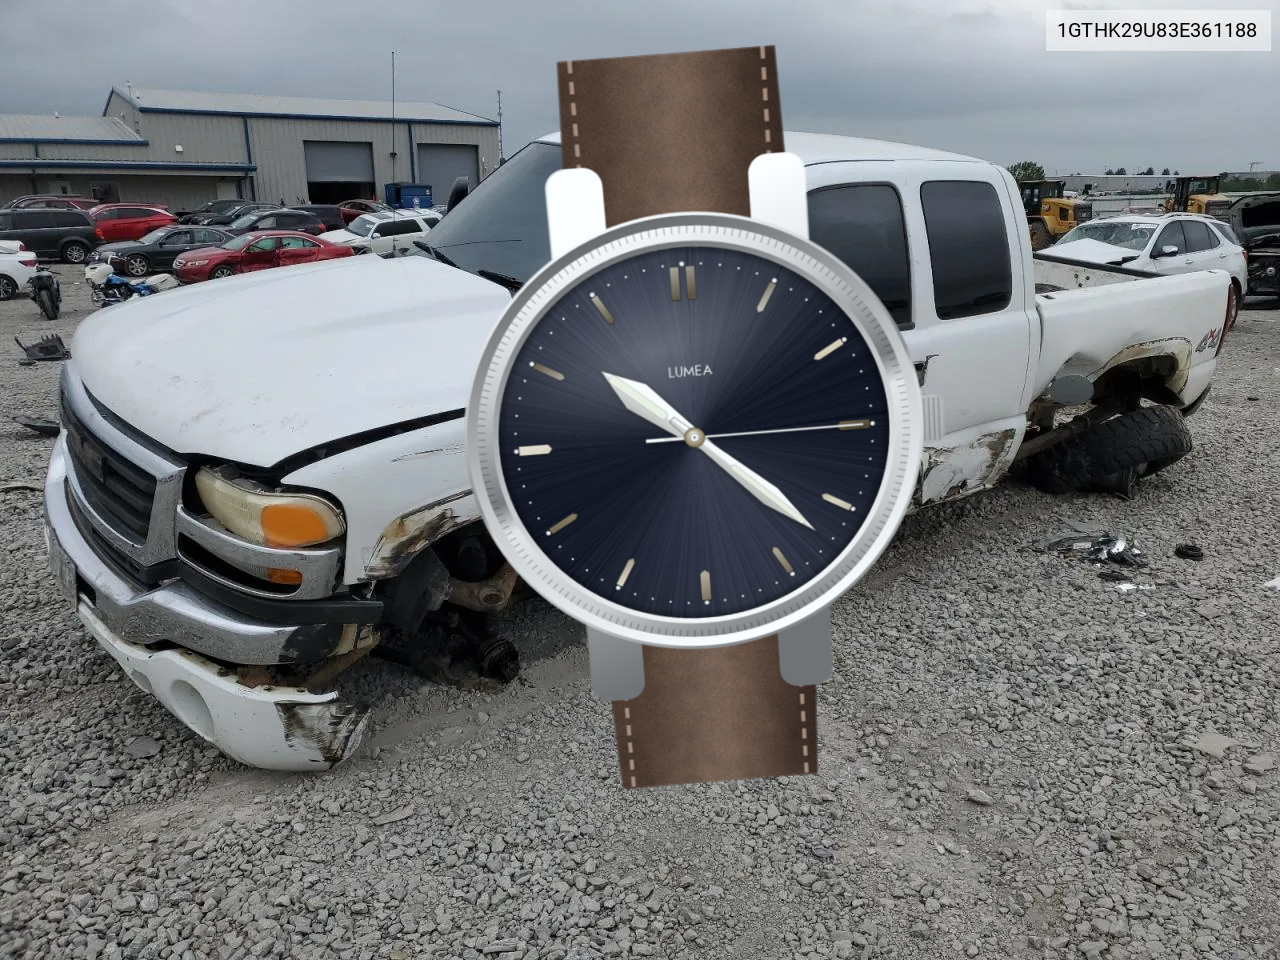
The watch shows 10 h 22 min 15 s
